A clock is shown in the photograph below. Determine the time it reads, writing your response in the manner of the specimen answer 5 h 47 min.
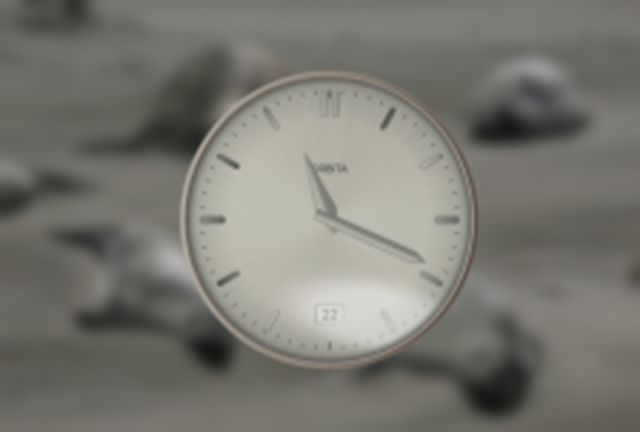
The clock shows 11 h 19 min
